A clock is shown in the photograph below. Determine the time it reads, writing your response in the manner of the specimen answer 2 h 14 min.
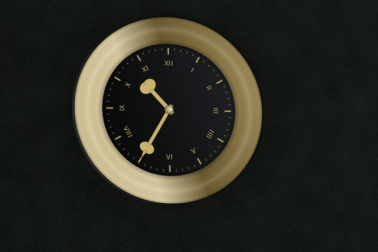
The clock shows 10 h 35 min
